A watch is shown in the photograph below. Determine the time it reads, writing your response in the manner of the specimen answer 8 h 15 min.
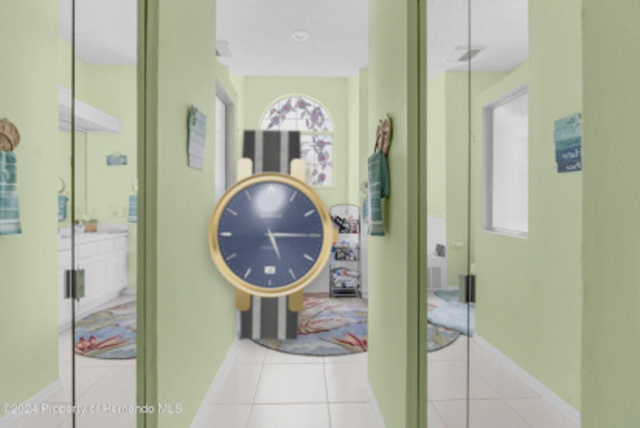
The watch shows 5 h 15 min
